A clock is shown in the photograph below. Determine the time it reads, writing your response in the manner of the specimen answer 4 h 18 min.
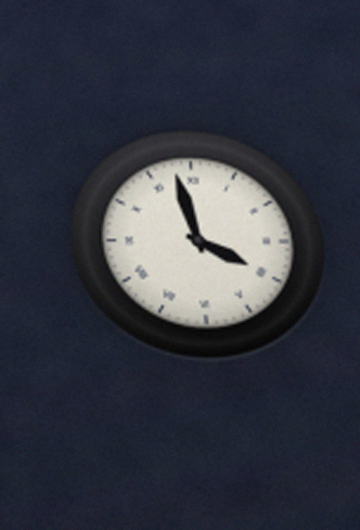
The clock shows 3 h 58 min
